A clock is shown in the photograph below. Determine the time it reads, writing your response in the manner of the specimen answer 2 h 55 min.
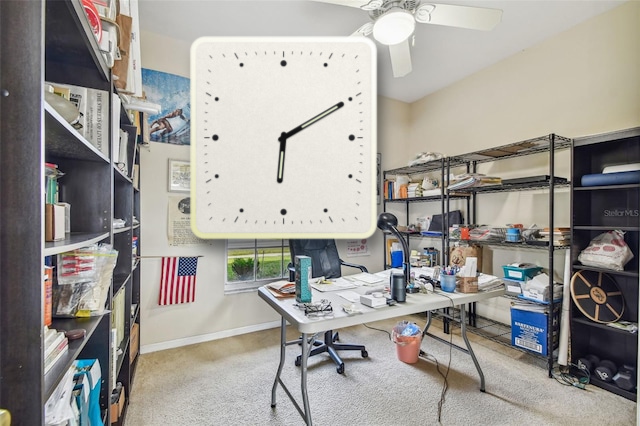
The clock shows 6 h 10 min
